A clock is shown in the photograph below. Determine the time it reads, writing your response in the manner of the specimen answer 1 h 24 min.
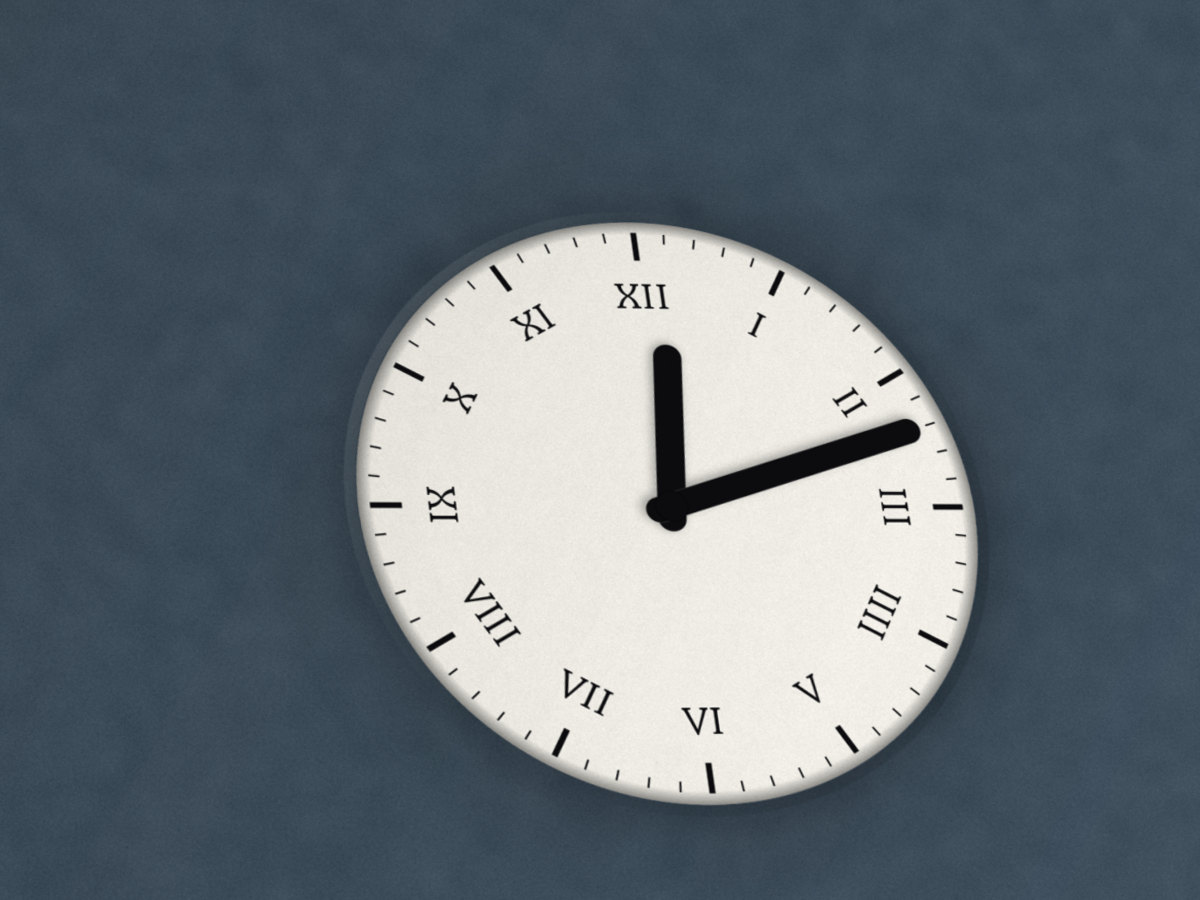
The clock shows 12 h 12 min
